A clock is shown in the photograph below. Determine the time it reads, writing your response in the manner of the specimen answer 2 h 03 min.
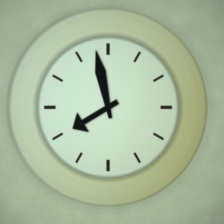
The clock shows 7 h 58 min
